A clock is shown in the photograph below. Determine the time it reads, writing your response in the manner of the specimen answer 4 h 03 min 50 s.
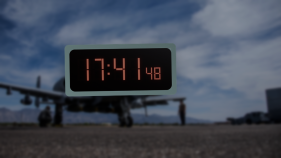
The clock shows 17 h 41 min 48 s
